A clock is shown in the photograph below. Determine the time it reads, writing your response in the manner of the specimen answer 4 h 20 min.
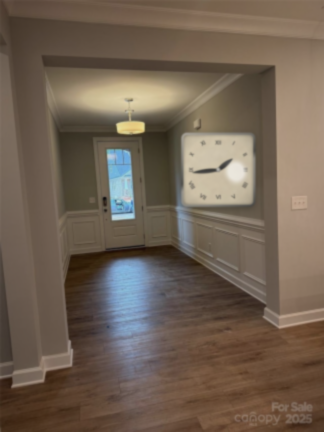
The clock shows 1 h 44 min
